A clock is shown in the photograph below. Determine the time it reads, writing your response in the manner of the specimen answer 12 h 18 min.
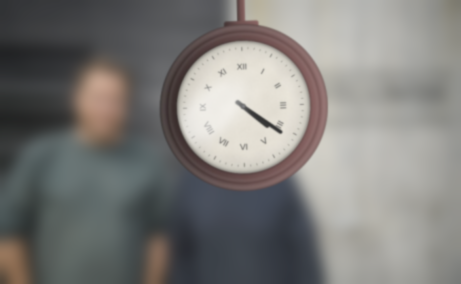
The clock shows 4 h 21 min
